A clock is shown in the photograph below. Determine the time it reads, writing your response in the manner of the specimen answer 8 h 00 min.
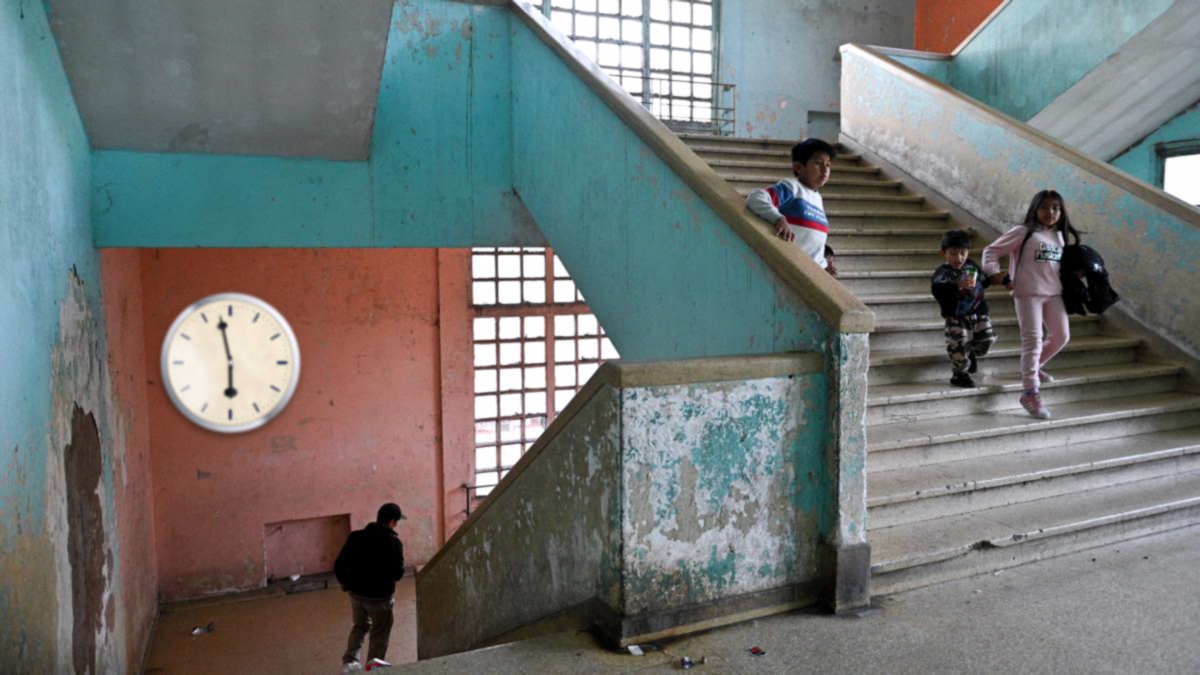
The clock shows 5 h 58 min
